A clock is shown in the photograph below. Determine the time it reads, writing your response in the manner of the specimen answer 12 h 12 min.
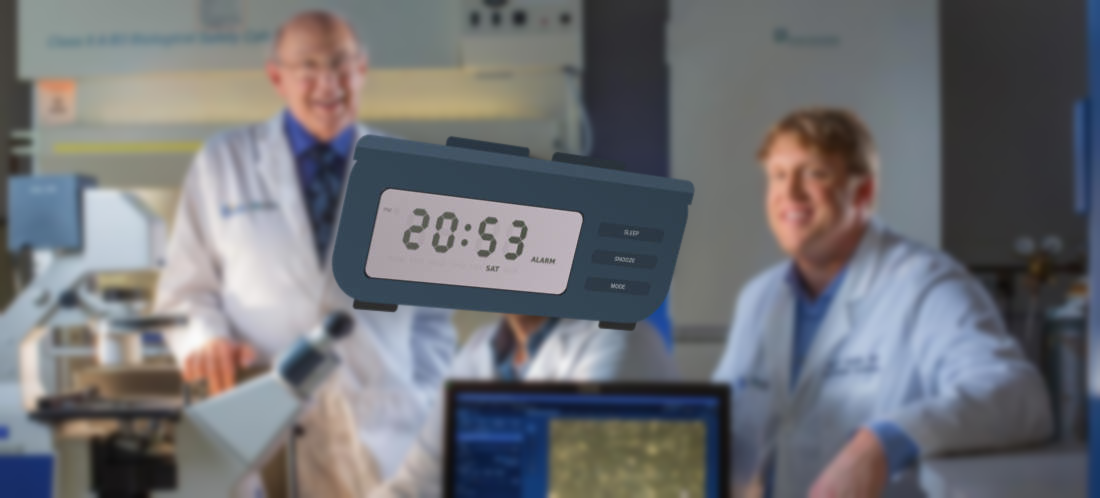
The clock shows 20 h 53 min
